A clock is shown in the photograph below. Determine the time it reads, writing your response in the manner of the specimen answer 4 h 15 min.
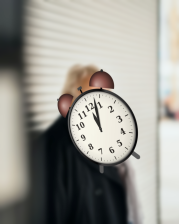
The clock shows 12 h 03 min
